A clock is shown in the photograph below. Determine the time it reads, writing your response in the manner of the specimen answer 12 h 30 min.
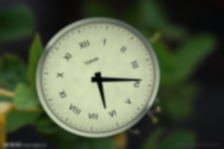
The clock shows 6 h 19 min
